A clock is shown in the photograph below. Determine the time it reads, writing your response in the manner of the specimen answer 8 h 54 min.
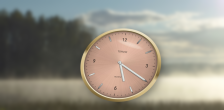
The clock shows 5 h 20 min
